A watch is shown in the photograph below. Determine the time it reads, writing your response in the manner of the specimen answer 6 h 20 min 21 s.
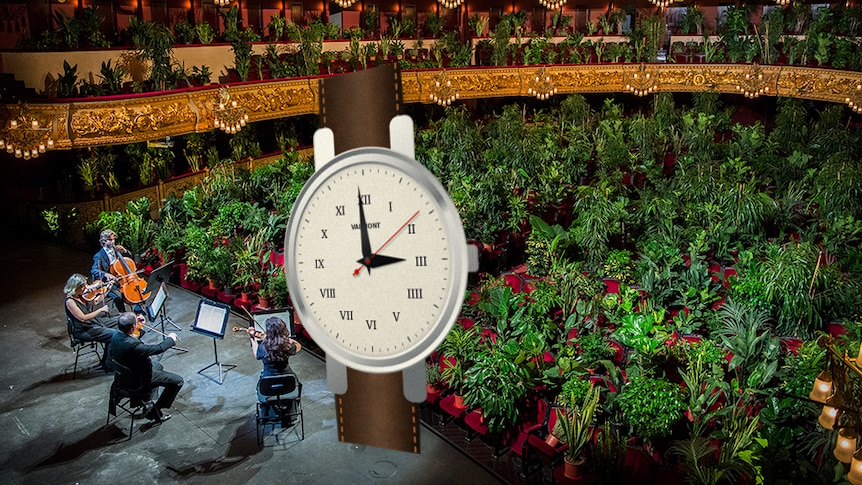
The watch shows 2 h 59 min 09 s
